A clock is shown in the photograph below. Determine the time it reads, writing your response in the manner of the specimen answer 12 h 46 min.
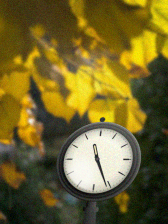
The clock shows 11 h 26 min
